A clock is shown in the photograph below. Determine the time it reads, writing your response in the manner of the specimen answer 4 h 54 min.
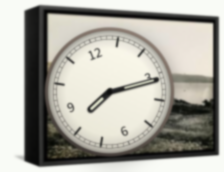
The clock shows 8 h 16 min
